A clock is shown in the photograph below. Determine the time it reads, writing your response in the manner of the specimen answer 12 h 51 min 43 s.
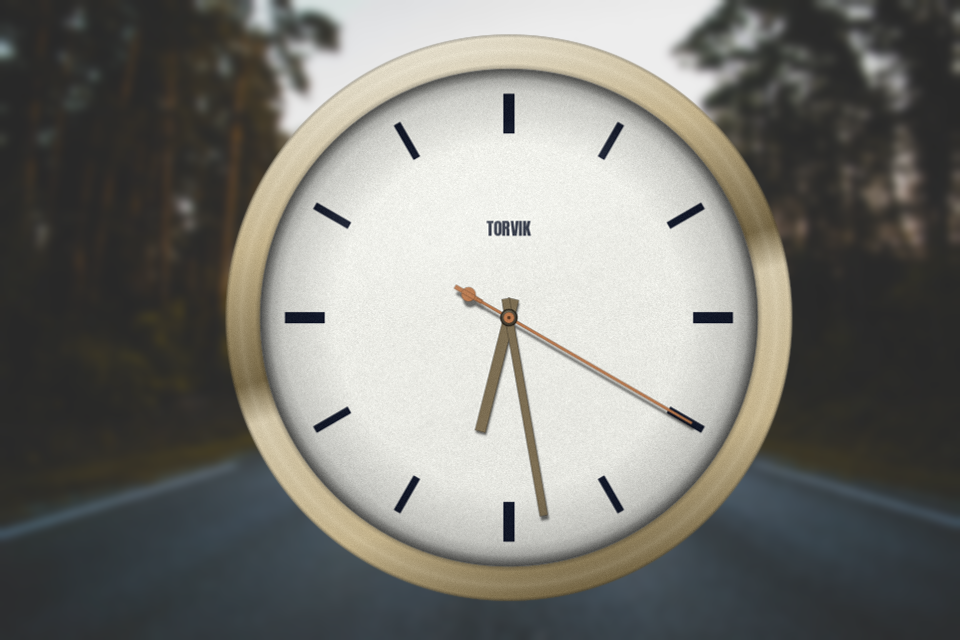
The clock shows 6 h 28 min 20 s
